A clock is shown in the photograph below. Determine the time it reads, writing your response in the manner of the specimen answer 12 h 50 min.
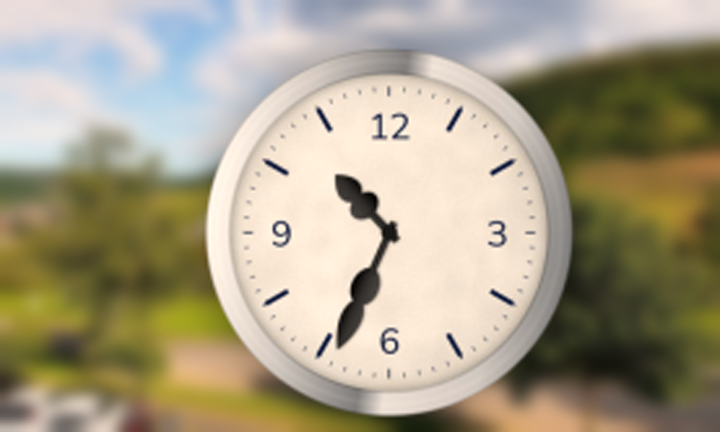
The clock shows 10 h 34 min
